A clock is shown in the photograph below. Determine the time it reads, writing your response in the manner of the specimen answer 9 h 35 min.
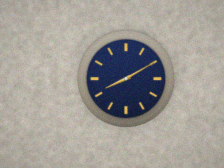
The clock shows 8 h 10 min
